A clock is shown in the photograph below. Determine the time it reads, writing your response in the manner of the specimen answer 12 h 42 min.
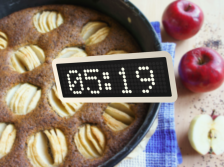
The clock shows 5 h 19 min
